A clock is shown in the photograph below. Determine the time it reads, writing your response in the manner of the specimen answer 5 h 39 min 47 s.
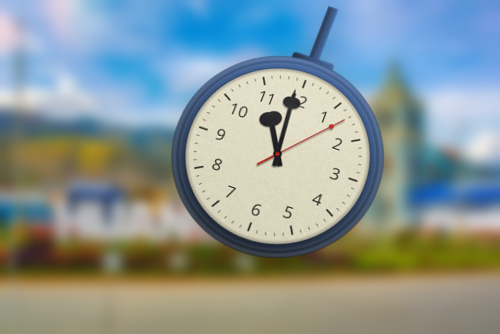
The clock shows 10 h 59 min 07 s
